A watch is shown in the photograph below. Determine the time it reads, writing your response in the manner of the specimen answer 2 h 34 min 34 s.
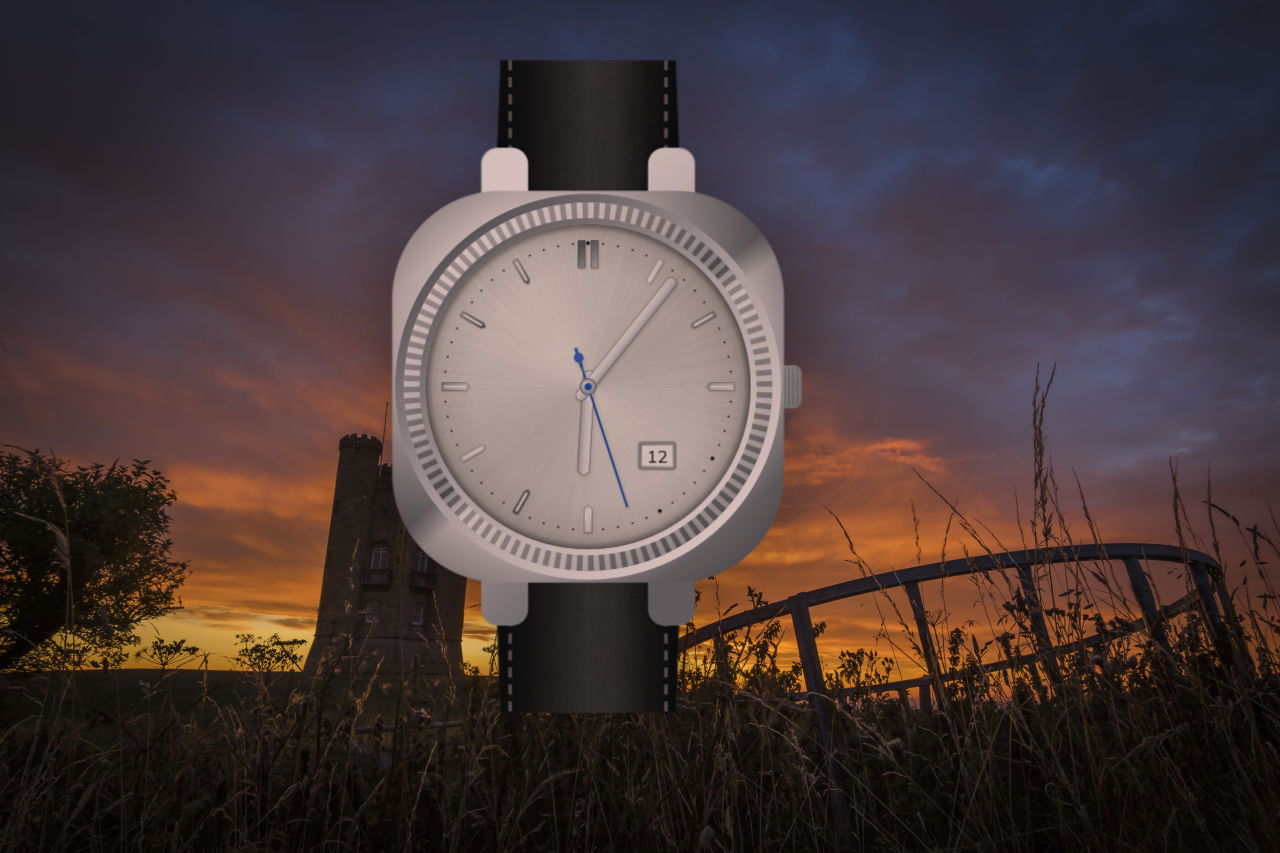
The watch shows 6 h 06 min 27 s
